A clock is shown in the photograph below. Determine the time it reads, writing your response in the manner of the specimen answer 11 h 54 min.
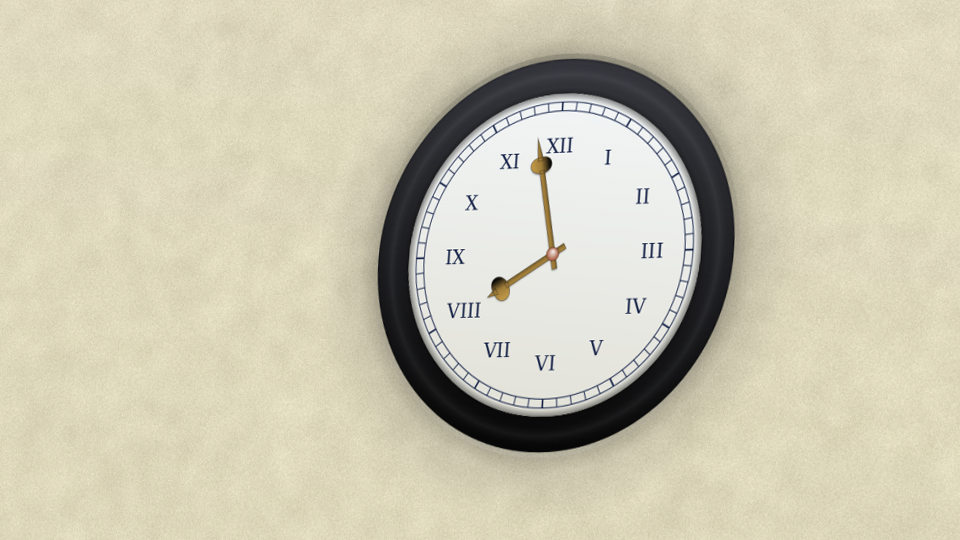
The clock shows 7 h 58 min
